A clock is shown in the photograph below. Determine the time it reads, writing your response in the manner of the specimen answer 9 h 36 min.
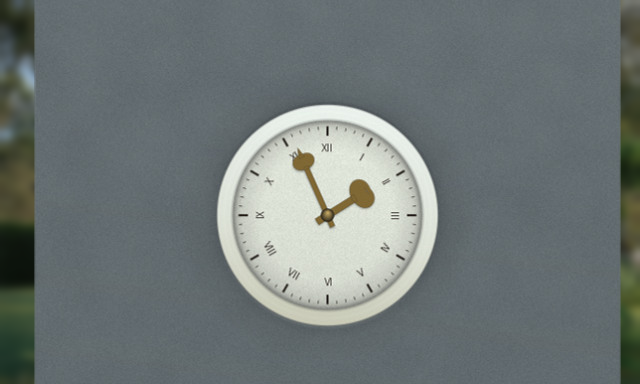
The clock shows 1 h 56 min
